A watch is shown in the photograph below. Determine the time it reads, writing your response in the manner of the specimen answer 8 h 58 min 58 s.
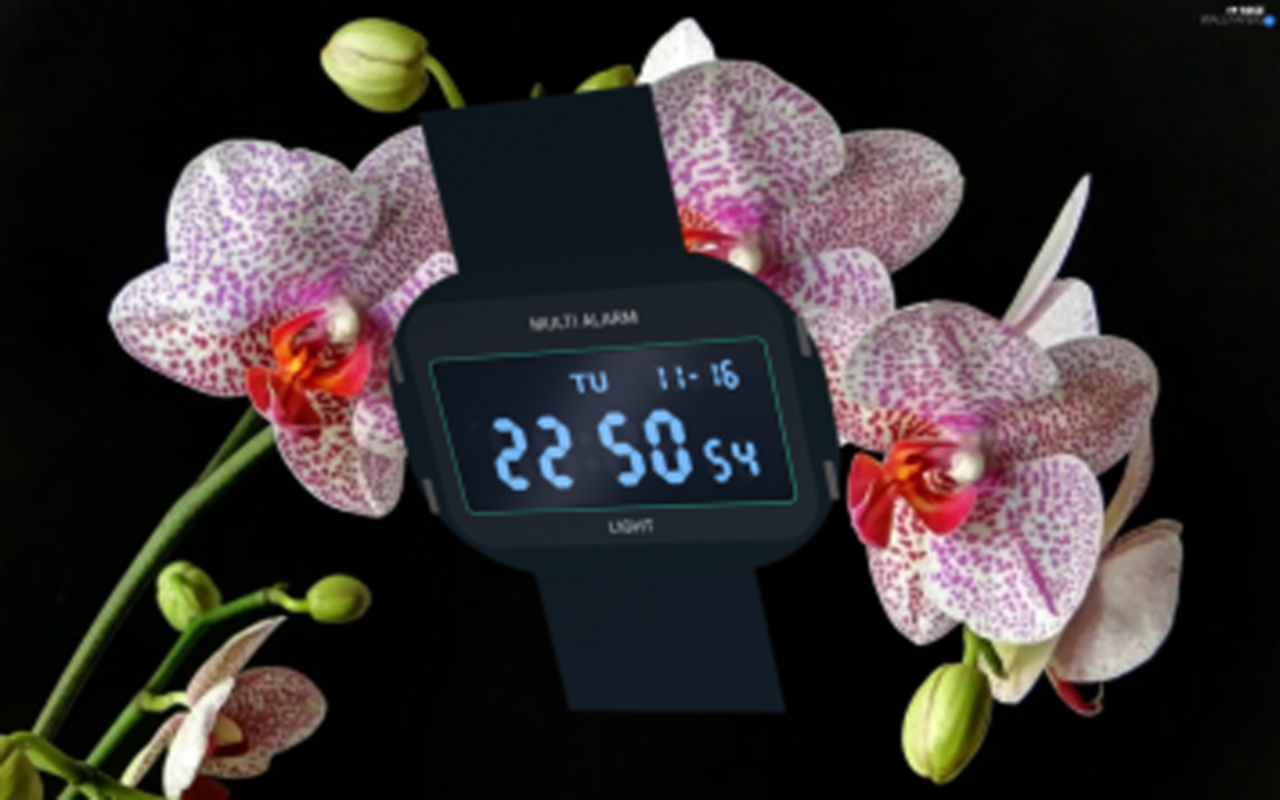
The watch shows 22 h 50 min 54 s
